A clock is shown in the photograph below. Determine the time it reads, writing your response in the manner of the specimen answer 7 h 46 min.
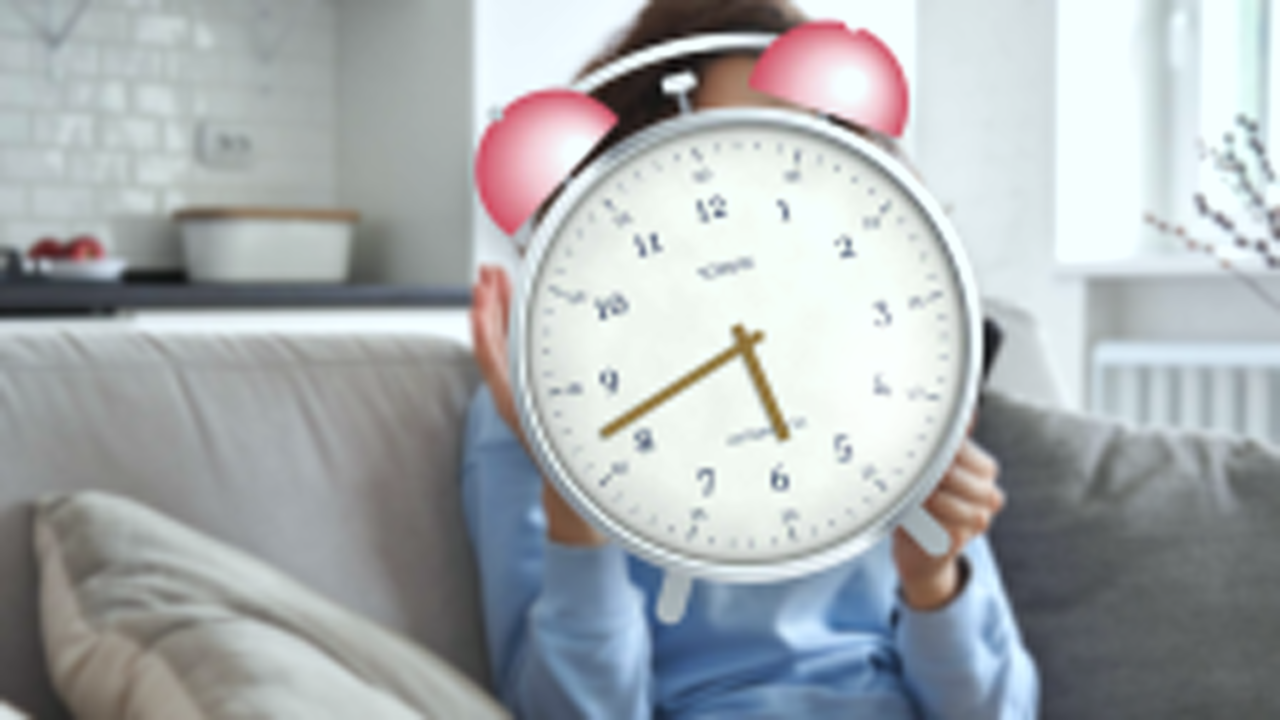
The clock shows 5 h 42 min
